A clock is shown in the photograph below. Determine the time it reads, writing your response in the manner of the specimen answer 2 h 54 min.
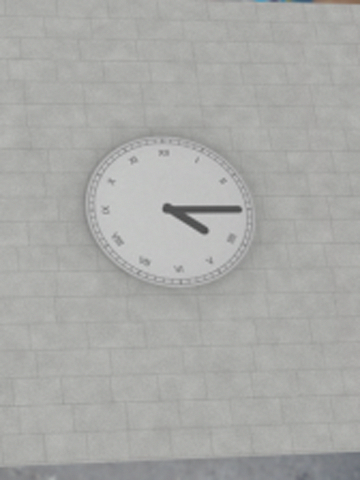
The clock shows 4 h 15 min
